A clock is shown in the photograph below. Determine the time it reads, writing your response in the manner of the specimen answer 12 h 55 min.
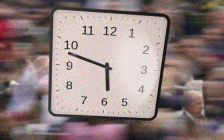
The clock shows 5 h 48 min
